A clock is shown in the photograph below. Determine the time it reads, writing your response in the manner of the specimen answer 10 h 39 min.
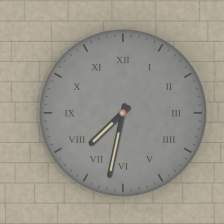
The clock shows 7 h 32 min
